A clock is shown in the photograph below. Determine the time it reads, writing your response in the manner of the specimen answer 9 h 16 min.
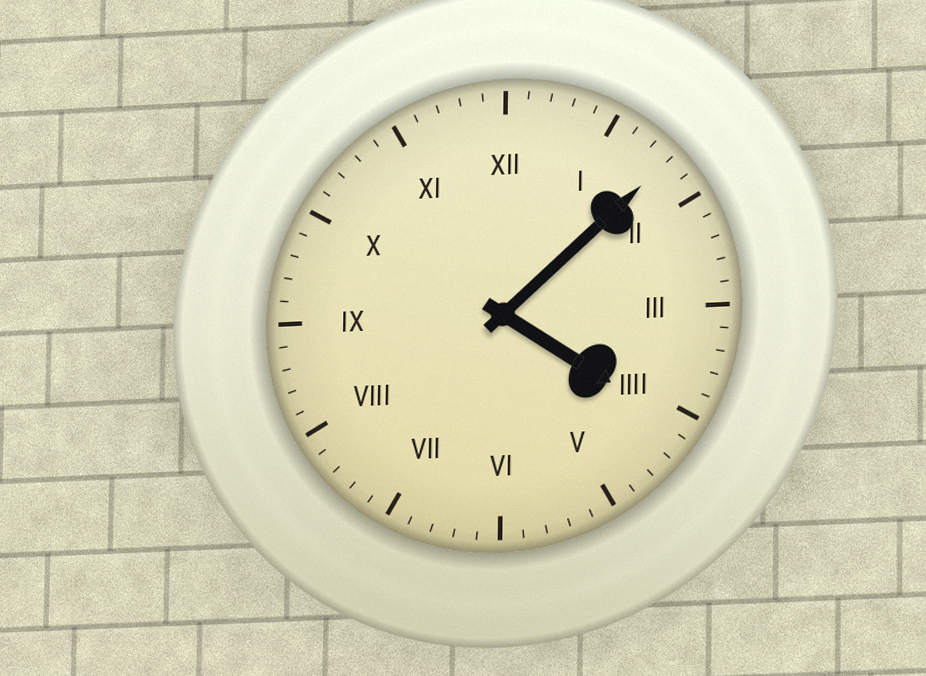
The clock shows 4 h 08 min
